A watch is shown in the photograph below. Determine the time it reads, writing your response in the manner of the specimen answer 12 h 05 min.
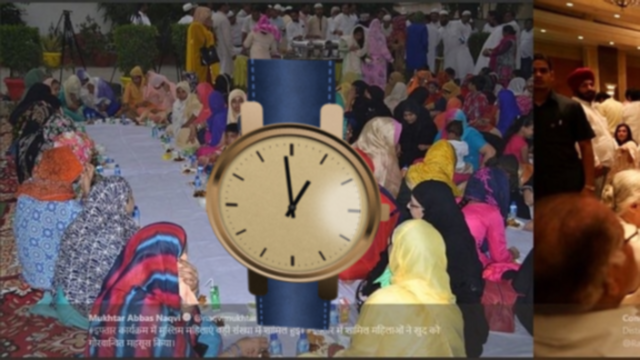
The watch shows 12 h 59 min
